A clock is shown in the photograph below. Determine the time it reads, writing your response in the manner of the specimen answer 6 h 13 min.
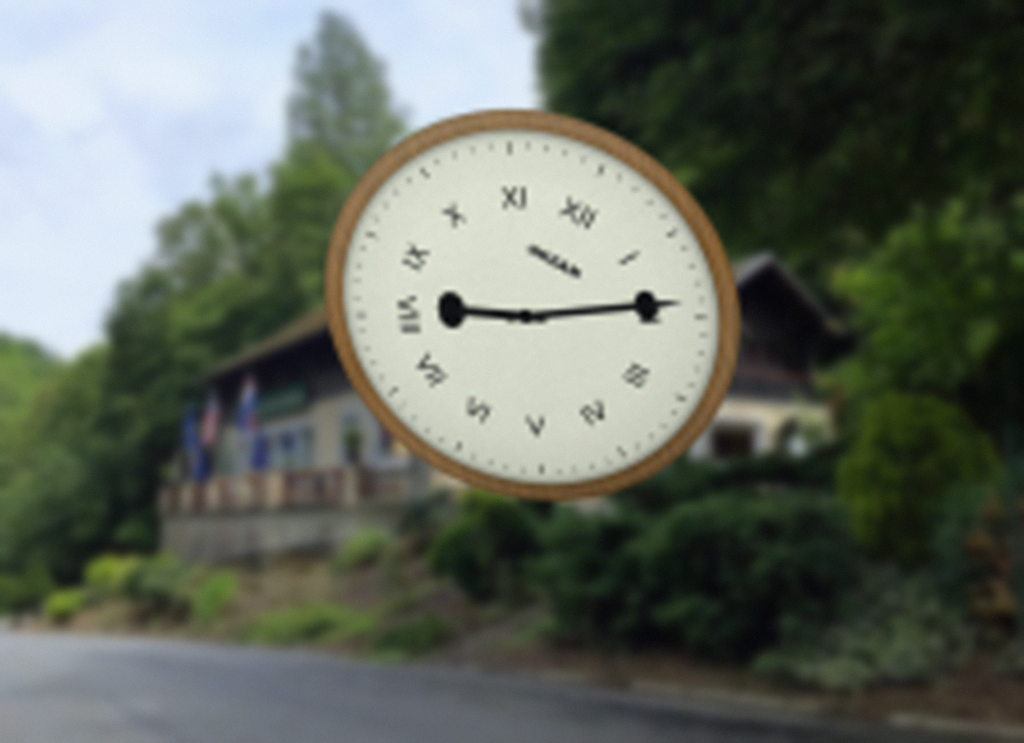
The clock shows 8 h 09 min
